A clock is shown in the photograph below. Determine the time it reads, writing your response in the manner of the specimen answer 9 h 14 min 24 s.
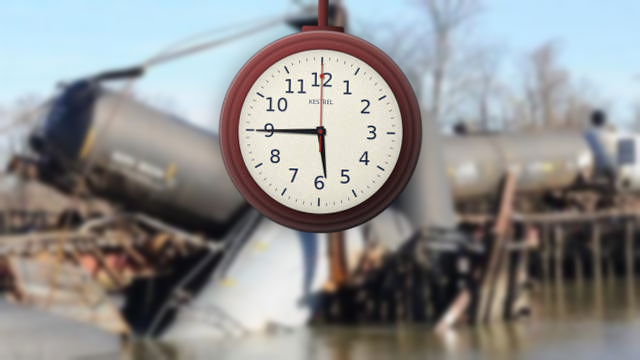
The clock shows 5 h 45 min 00 s
